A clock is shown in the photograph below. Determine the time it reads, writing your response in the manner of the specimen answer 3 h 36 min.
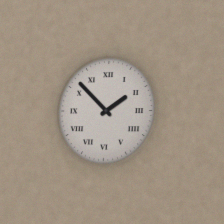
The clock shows 1 h 52 min
